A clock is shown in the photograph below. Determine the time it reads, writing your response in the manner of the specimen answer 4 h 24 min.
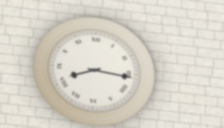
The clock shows 8 h 16 min
